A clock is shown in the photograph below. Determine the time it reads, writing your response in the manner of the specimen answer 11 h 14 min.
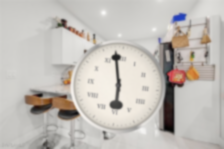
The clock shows 5 h 58 min
